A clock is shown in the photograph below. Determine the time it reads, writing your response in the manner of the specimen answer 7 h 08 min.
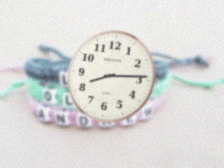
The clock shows 8 h 14 min
